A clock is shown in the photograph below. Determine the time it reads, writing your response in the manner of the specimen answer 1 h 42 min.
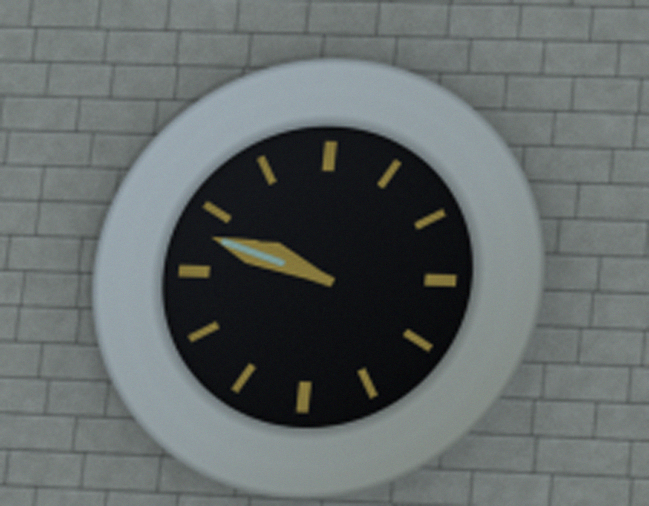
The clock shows 9 h 48 min
